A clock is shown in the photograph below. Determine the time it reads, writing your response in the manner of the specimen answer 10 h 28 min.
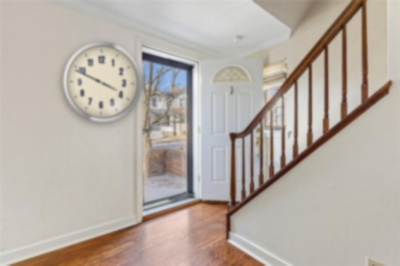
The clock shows 3 h 49 min
